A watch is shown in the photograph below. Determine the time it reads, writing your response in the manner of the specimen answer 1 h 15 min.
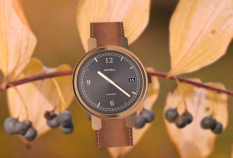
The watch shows 10 h 22 min
